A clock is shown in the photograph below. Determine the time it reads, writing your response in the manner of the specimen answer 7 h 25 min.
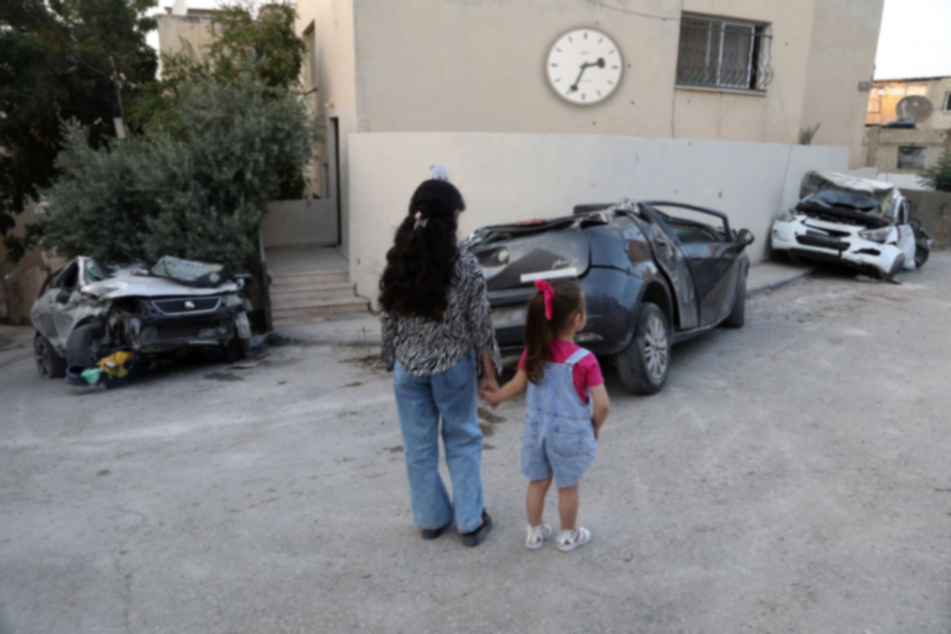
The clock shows 2 h 34 min
